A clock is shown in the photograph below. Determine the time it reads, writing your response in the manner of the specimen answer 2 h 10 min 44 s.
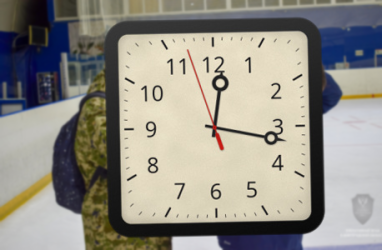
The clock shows 12 h 16 min 57 s
